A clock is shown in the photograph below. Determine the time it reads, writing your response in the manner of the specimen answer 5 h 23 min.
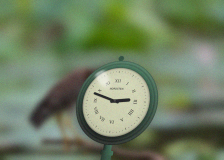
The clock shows 2 h 48 min
